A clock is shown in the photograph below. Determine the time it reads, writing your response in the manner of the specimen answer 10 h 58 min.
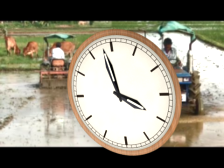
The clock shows 3 h 58 min
